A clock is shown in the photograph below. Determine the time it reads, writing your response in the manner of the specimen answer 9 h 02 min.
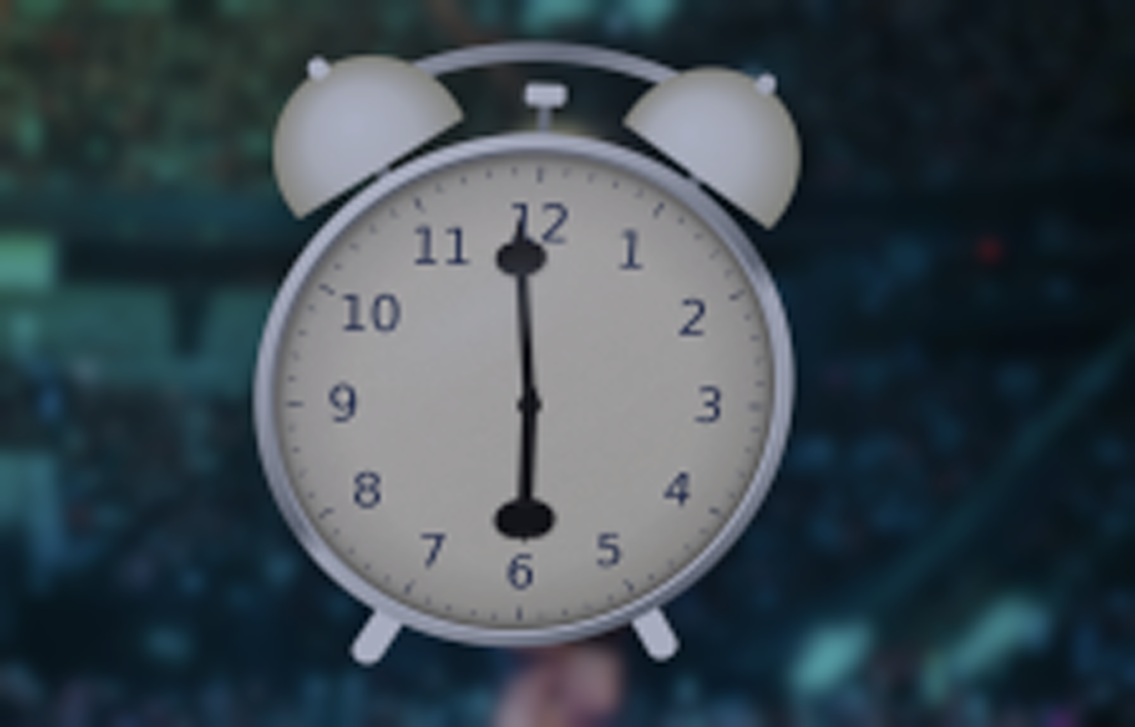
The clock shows 5 h 59 min
